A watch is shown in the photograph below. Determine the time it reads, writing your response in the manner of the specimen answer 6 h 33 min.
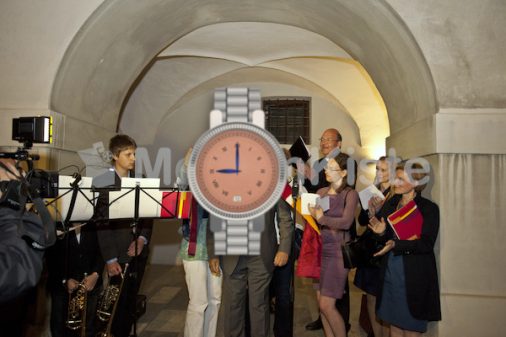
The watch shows 9 h 00 min
